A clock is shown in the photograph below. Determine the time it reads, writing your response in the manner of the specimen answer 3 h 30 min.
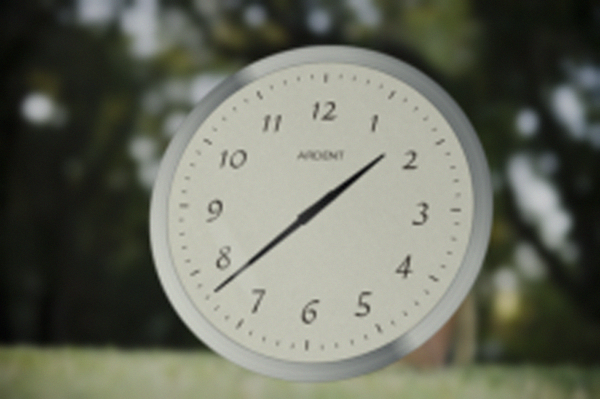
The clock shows 1 h 38 min
